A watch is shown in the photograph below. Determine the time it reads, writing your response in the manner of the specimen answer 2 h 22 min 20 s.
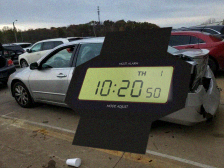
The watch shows 10 h 20 min 50 s
